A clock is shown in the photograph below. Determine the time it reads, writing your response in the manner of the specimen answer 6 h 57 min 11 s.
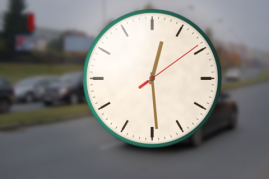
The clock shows 12 h 29 min 09 s
